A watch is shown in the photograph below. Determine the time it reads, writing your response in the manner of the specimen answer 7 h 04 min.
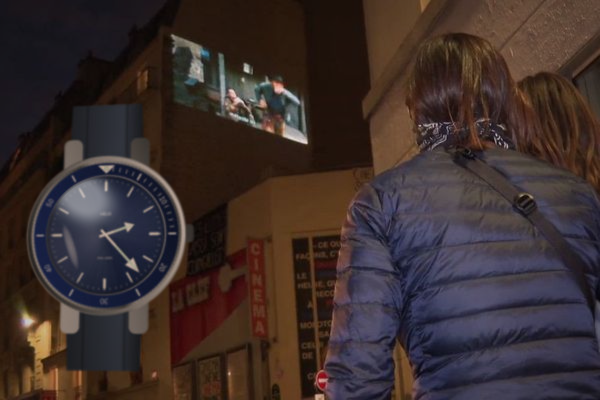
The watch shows 2 h 23 min
